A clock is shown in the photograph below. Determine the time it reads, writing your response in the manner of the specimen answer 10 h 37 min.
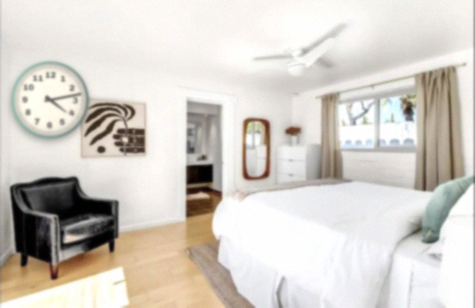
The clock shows 4 h 13 min
